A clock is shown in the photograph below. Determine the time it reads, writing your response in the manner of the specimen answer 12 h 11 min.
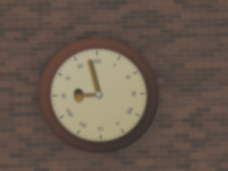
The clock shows 8 h 58 min
